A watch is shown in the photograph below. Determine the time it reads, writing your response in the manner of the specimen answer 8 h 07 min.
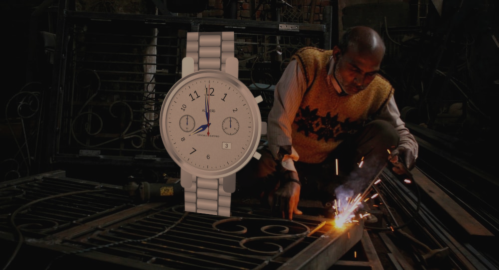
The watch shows 7 h 59 min
